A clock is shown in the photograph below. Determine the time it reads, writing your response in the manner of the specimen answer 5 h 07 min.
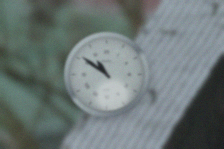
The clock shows 10 h 51 min
